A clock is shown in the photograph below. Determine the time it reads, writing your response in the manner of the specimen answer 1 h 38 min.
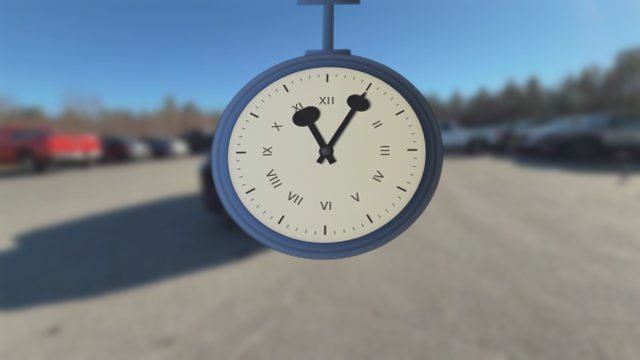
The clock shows 11 h 05 min
